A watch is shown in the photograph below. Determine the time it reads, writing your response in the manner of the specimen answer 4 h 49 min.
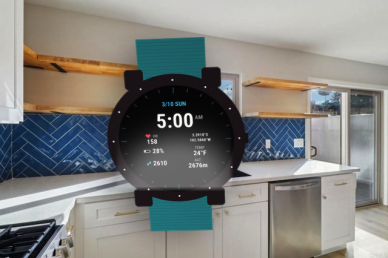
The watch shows 5 h 00 min
